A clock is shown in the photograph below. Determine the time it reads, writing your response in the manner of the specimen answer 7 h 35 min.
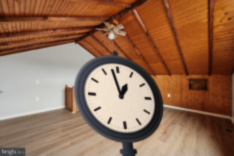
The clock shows 12 h 58 min
